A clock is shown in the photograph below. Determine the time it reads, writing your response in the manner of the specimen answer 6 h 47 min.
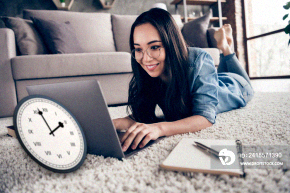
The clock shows 1 h 57 min
